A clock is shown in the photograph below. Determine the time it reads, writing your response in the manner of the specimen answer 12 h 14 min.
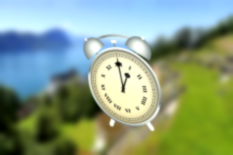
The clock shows 1 h 00 min
